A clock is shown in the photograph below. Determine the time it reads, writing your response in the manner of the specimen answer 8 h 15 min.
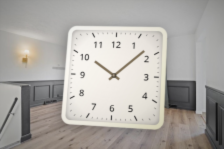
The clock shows 10 h 08 min
